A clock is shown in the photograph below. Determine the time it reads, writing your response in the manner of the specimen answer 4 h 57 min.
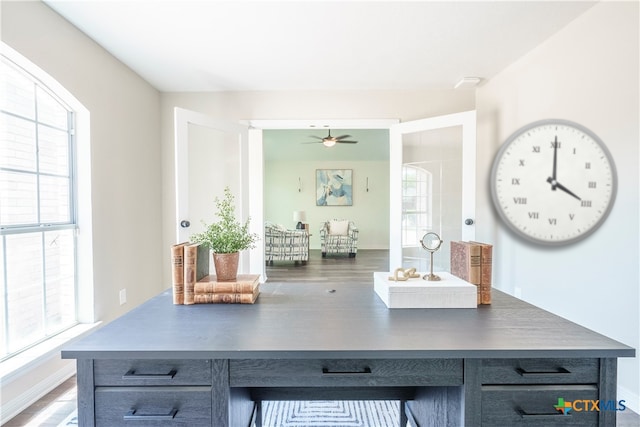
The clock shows 4 h 00 min
